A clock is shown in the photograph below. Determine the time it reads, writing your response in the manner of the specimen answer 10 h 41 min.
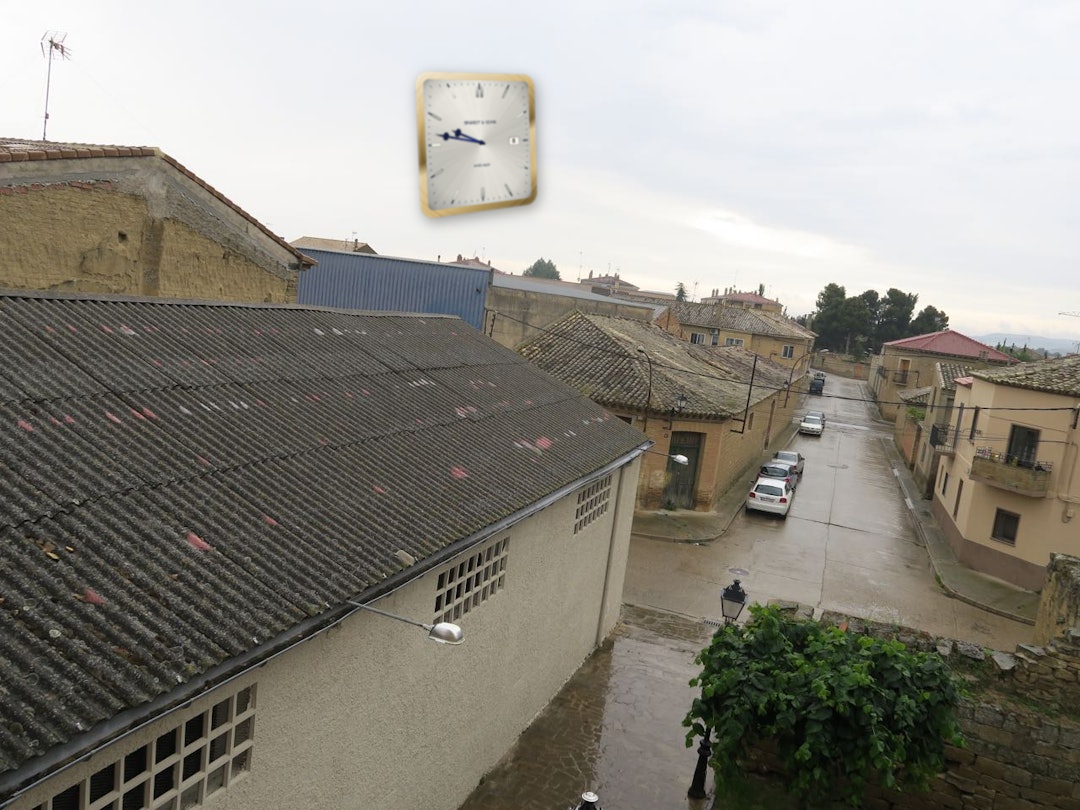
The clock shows 9 h 47 min
